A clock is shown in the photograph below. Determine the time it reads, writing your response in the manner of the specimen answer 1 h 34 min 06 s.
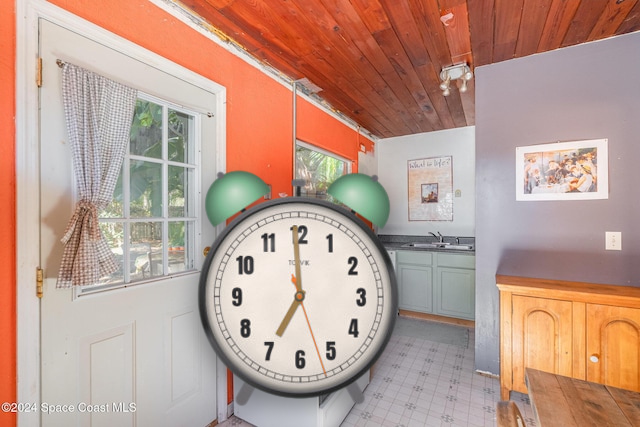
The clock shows 6 h 59 min 27 s
